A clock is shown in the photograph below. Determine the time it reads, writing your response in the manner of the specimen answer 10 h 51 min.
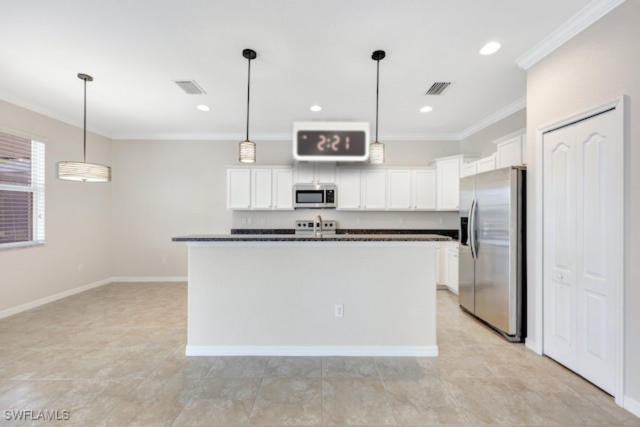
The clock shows 2 h 21 min
